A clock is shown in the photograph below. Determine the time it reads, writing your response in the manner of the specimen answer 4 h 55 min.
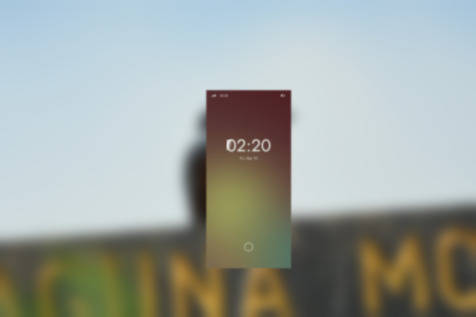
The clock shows 2 h 20 min
